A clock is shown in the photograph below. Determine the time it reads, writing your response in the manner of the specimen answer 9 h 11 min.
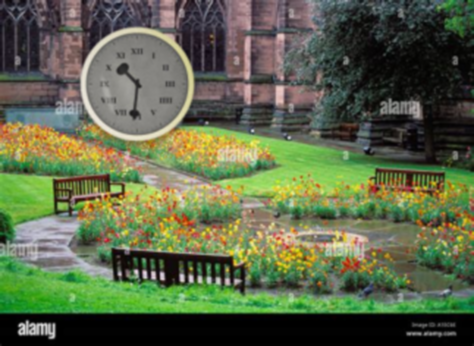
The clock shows 10 h 31 min
